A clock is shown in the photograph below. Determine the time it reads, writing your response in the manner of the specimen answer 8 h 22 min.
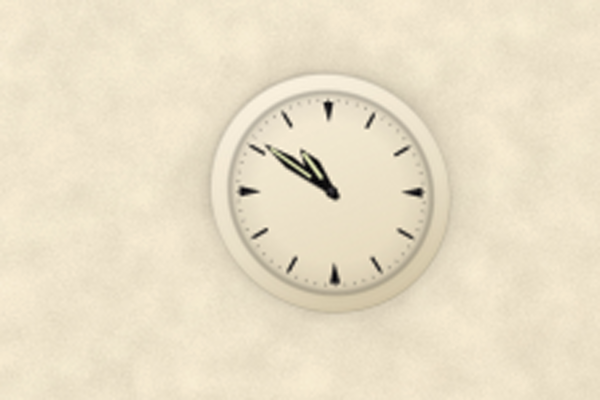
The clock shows 10 h 51 min
